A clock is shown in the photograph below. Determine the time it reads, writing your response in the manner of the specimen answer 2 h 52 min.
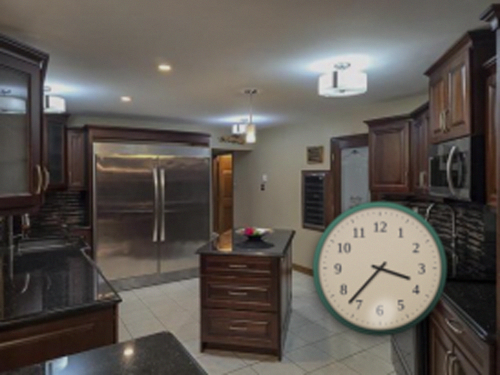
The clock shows 3 h 37 min
